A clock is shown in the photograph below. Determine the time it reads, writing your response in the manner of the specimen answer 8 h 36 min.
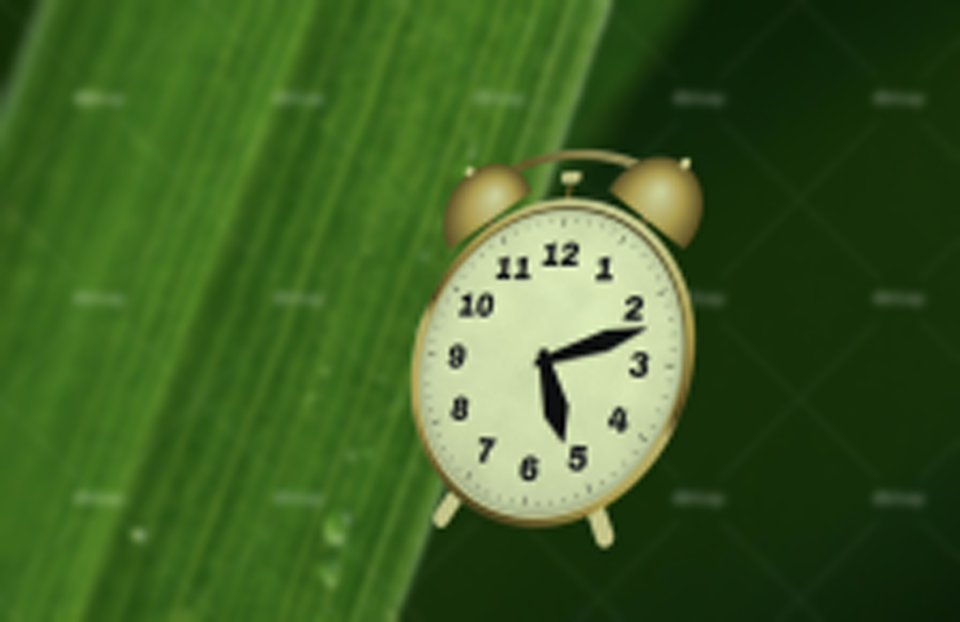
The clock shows 5 h 12 min
